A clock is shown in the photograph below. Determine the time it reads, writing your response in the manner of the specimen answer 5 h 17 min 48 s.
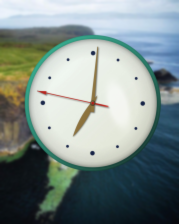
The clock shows 7 h 00 min 47 s
